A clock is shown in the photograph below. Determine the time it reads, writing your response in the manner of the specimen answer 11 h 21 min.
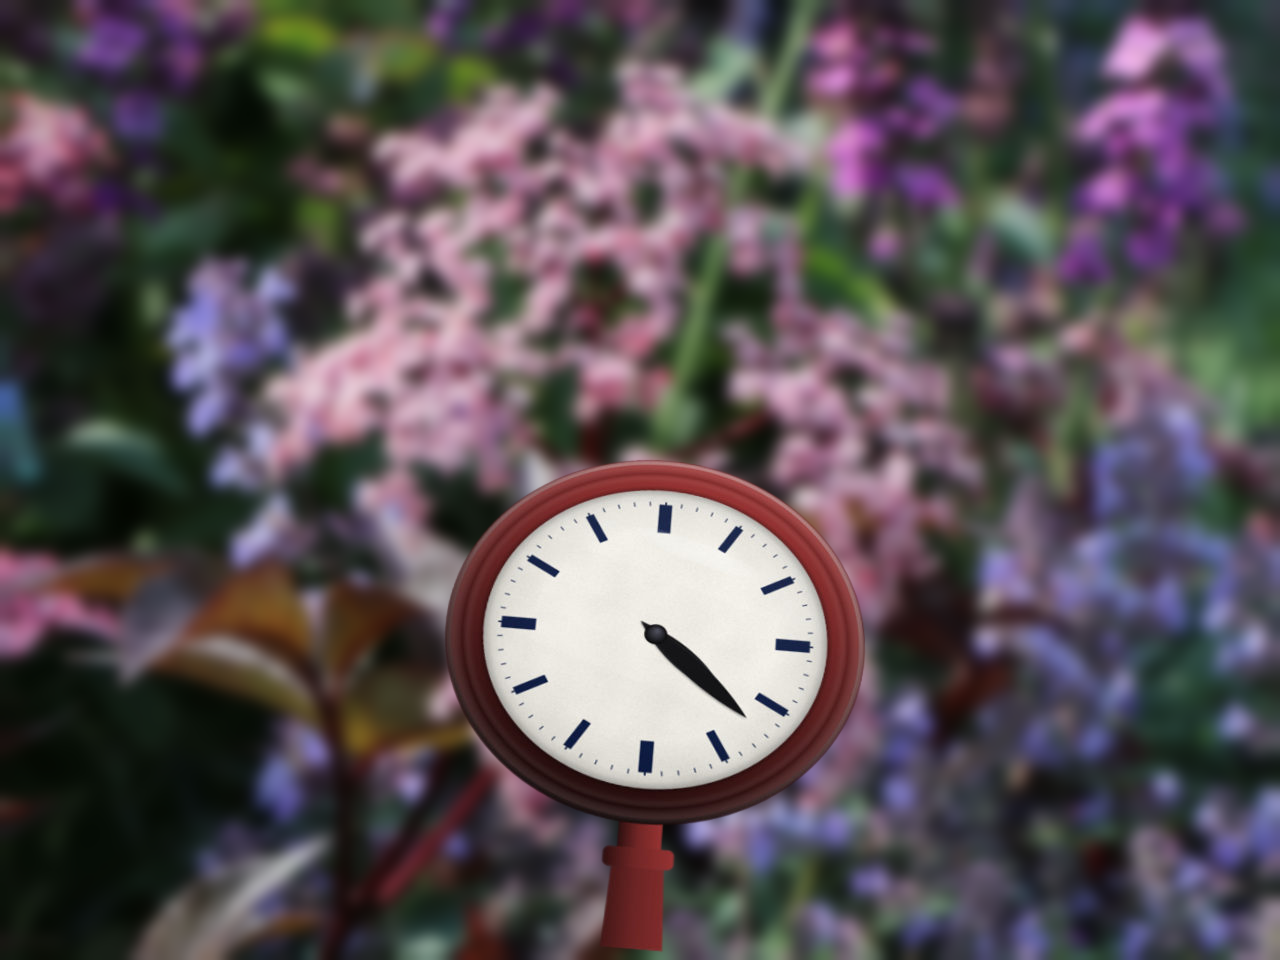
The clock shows 4 h 22 min
